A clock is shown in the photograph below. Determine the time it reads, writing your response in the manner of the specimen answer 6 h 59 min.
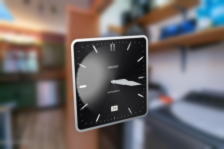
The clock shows 3 h 17 min
